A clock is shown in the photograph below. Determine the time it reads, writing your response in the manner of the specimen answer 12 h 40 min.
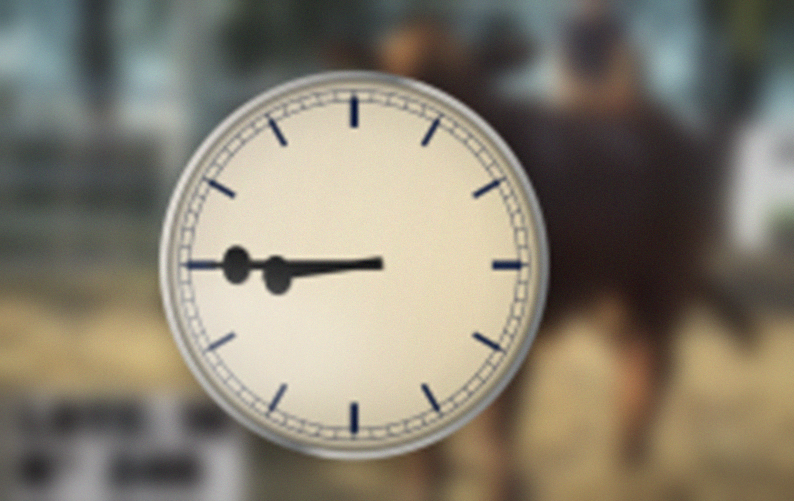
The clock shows 8 h 45 min
